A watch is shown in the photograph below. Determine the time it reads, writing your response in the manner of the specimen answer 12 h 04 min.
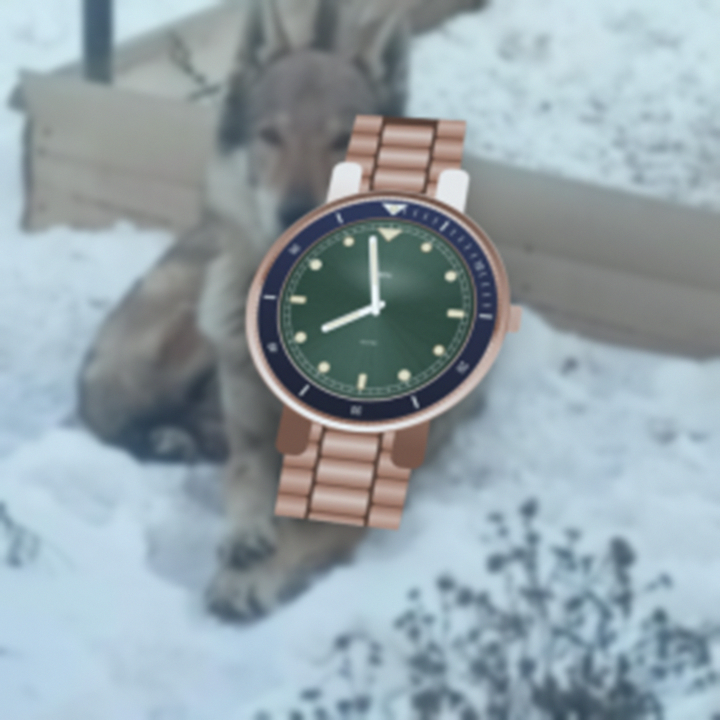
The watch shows 7 h 58 min
